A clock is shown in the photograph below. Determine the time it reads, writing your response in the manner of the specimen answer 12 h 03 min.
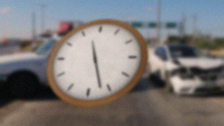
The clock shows 11 h 27 min
